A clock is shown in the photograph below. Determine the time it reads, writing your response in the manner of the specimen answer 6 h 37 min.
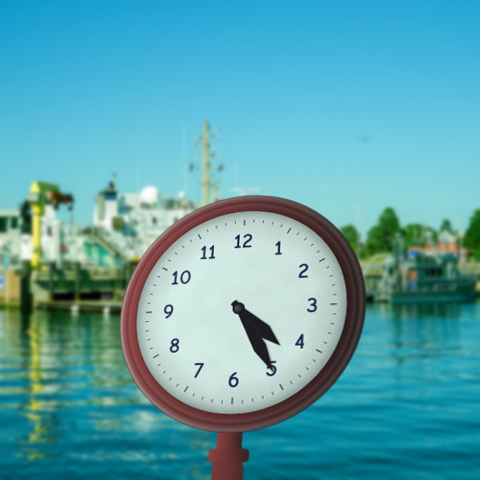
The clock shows 4 h 25 min
